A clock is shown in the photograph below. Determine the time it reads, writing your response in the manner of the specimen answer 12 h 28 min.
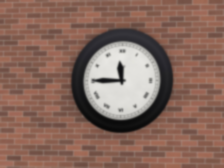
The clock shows 11 h 45 min
